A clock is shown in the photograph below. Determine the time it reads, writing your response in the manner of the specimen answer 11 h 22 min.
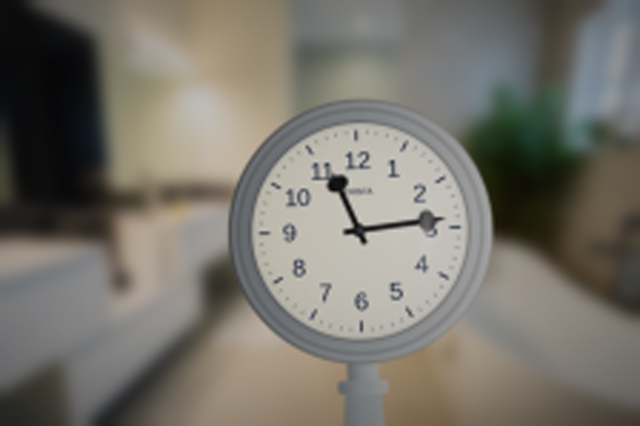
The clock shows 11 h 14 min
